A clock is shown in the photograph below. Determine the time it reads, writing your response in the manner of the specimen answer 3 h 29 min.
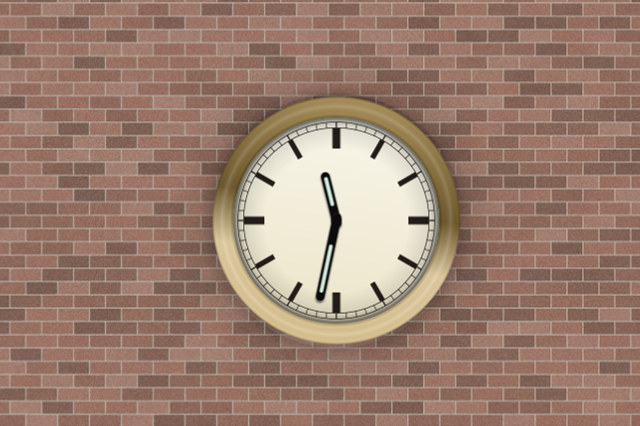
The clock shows 11 h 32 min
